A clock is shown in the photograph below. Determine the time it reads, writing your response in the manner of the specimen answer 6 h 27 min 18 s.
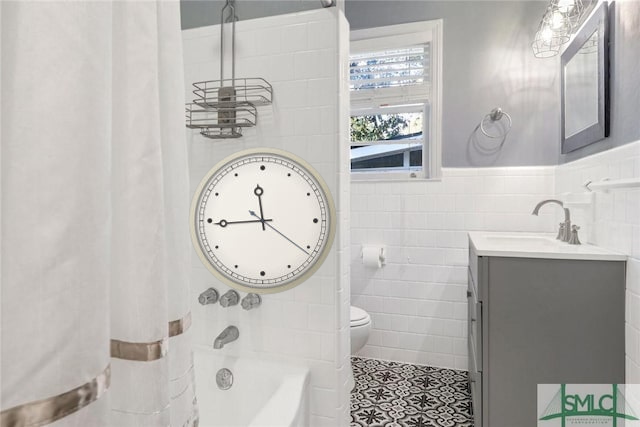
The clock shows 11 h 44 min 21 s
